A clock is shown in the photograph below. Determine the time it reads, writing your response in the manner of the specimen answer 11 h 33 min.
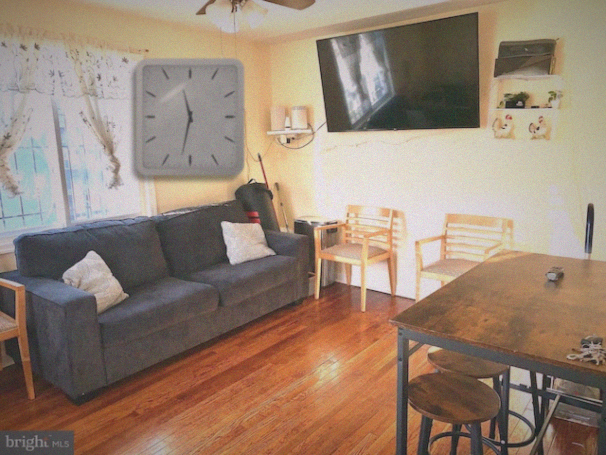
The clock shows 11 h 32 min
